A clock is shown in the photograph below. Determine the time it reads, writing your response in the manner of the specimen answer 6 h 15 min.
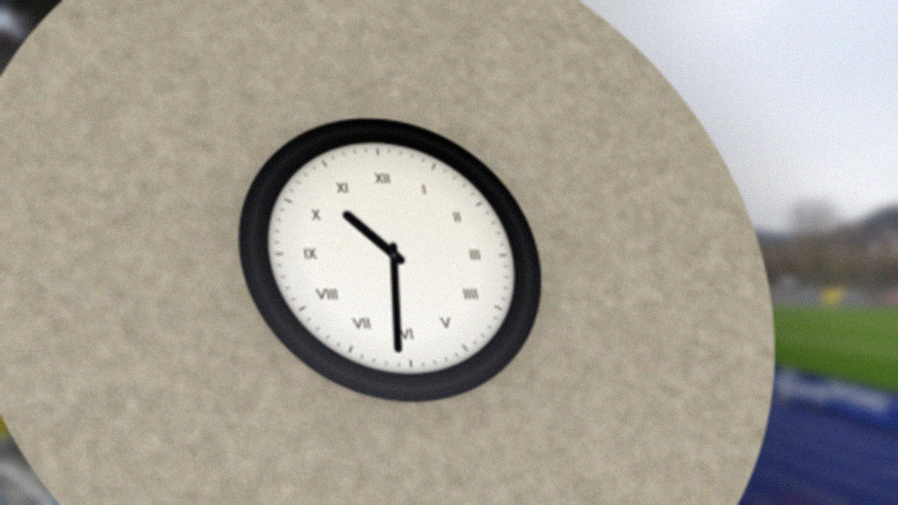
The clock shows 10 h 31 min
